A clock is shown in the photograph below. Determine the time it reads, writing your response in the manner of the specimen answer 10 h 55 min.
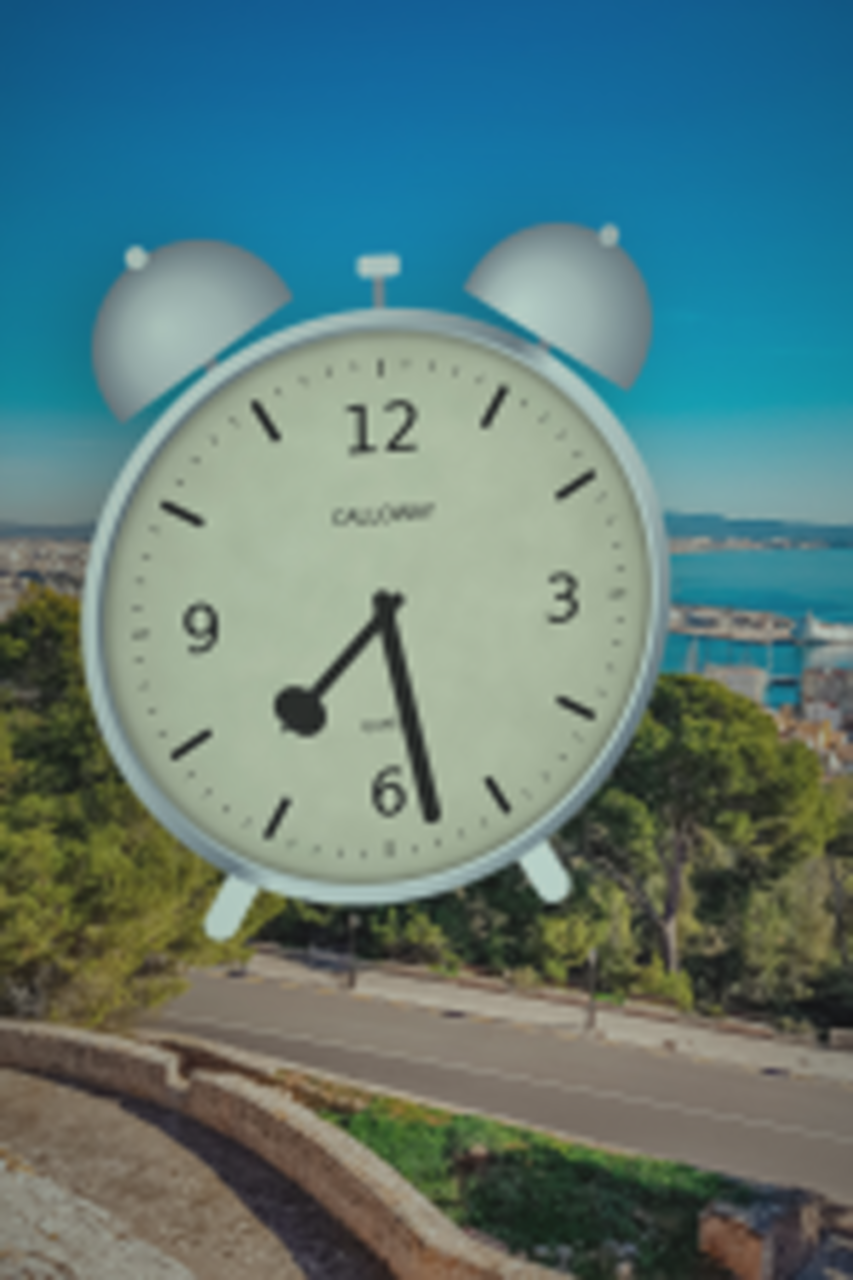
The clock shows 7 h 28 min
